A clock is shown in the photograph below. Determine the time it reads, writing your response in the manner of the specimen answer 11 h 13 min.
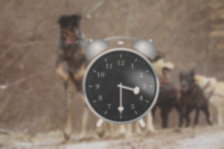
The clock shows 3 h 30 min
